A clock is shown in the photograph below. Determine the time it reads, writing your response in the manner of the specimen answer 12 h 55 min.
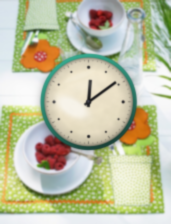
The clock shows 12 h 09 min
